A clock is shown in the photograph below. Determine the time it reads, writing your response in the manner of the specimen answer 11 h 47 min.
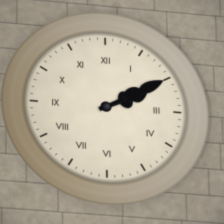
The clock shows 2 h 10 min
